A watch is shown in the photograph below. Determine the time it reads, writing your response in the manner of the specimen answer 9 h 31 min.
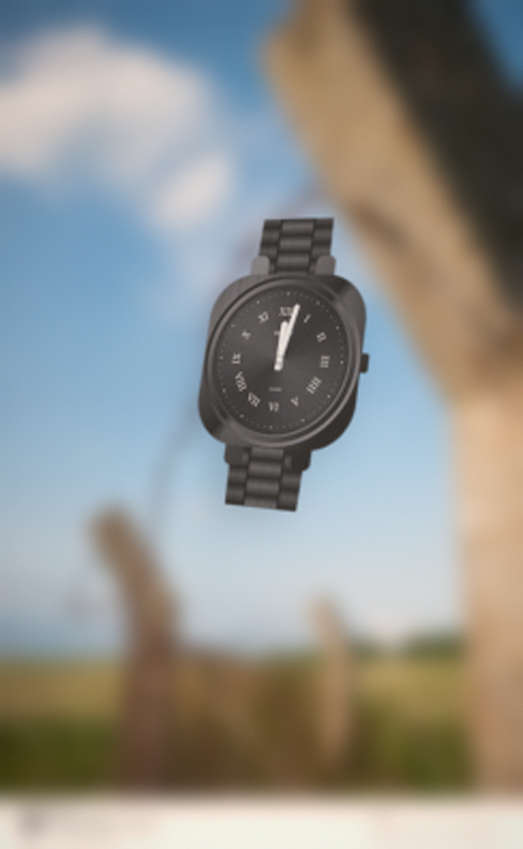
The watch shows 12 h 02 min
